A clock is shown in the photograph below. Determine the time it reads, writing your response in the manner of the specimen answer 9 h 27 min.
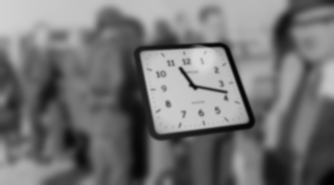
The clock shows 11 h 18 min
